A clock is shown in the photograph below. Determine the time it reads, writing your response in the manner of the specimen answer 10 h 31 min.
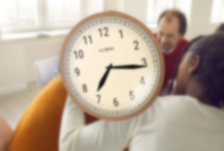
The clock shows 7 h 16 min
